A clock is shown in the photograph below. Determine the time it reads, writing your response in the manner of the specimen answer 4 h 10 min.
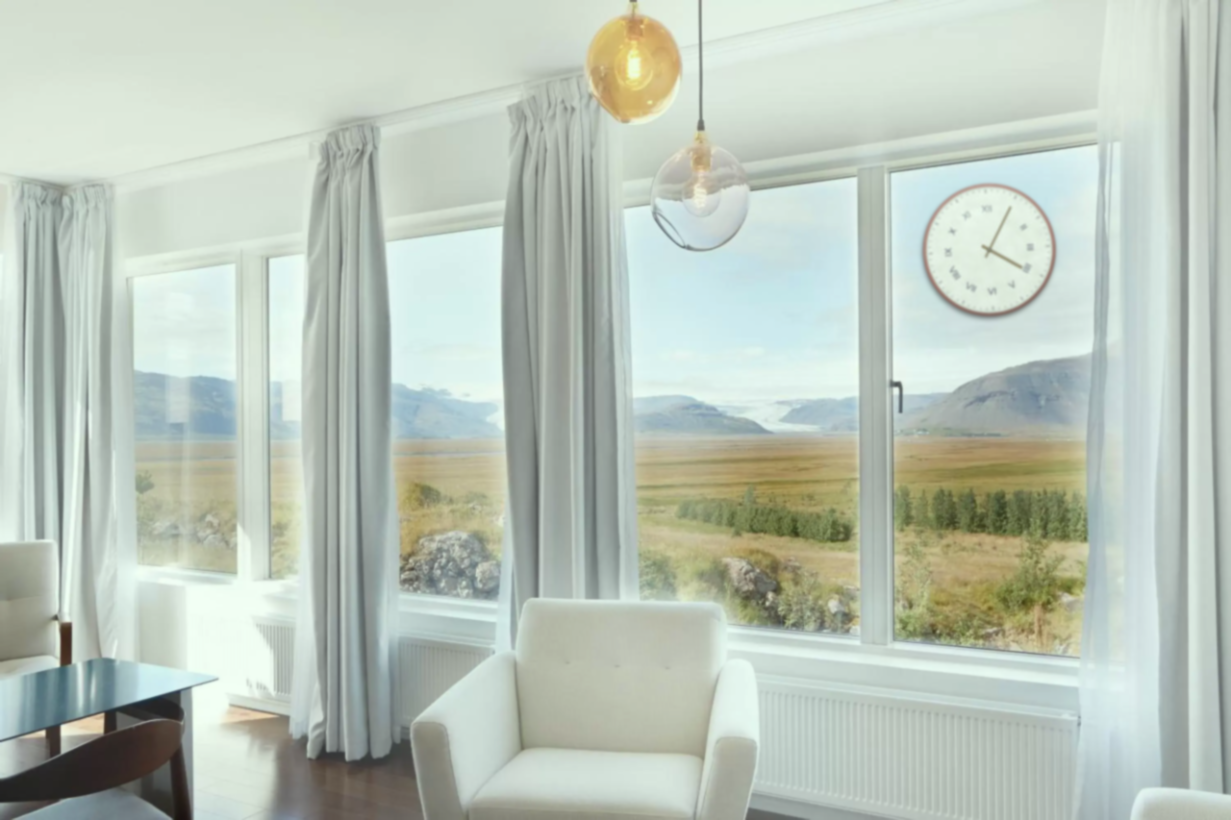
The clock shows 4 h 05 min
